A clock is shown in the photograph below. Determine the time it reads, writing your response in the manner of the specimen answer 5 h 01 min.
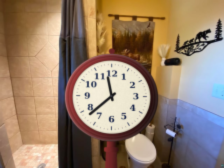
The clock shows 11 h 38 min
